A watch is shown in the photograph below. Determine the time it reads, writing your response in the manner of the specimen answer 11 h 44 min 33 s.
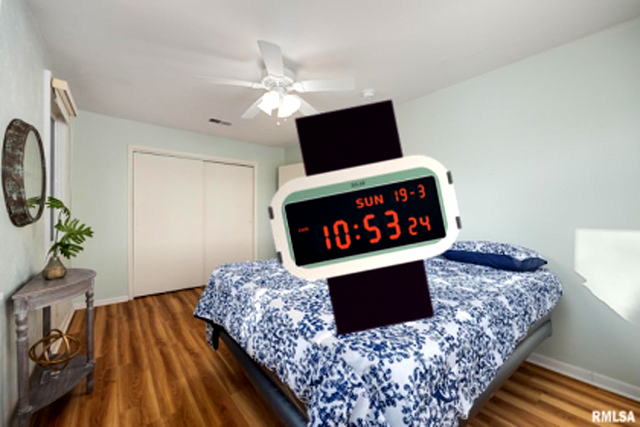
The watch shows 10 h 53 min 24 s
